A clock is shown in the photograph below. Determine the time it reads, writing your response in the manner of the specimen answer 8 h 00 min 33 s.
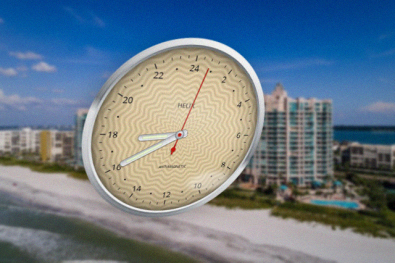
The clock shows 17 h 40 min 02 s
